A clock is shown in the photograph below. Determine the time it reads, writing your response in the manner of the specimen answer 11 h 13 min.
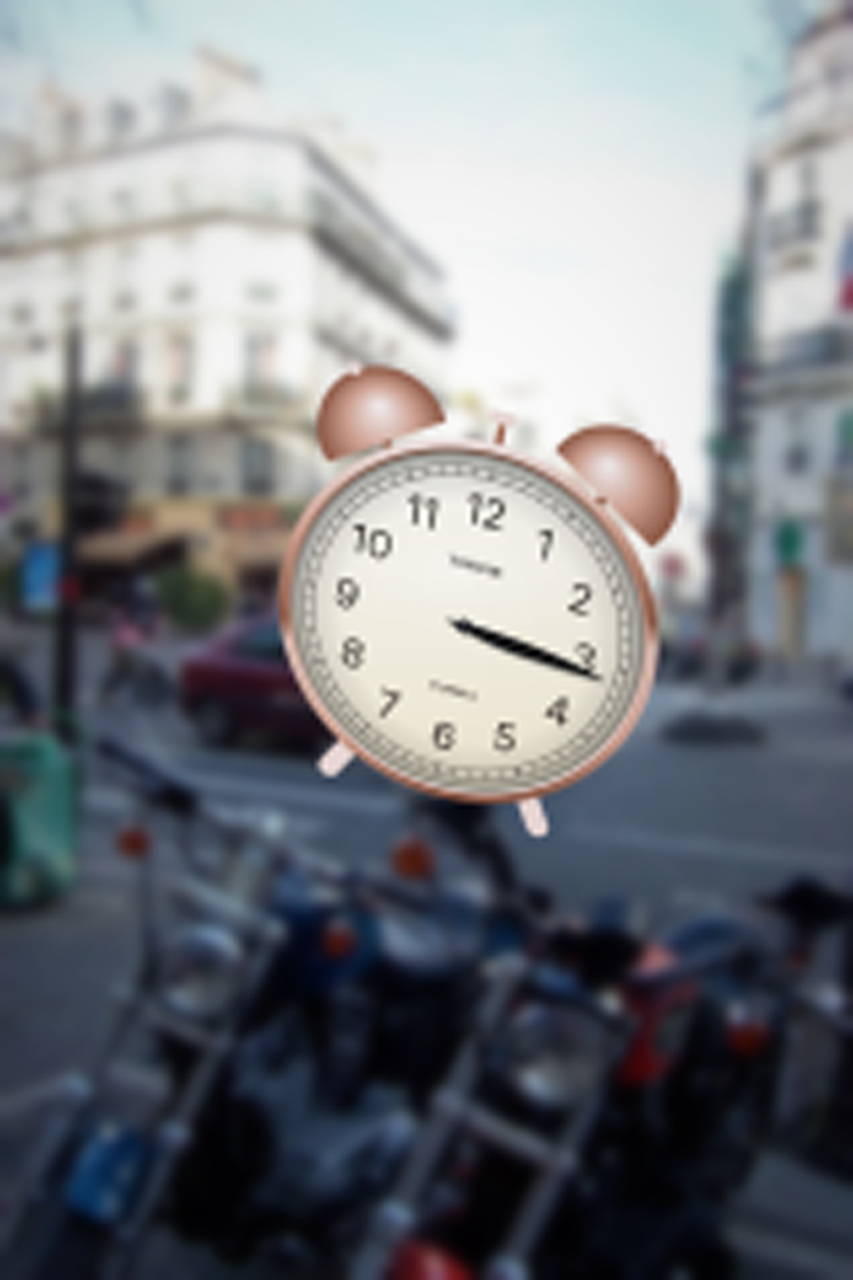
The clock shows 3 h 16 min
